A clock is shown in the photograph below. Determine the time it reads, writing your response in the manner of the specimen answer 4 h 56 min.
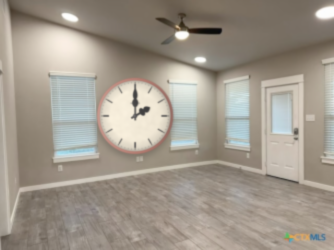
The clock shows 2 h 00 min
